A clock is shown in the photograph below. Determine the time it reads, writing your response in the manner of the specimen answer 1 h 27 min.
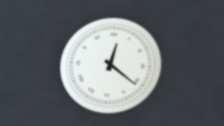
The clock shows 12 h 21 min
